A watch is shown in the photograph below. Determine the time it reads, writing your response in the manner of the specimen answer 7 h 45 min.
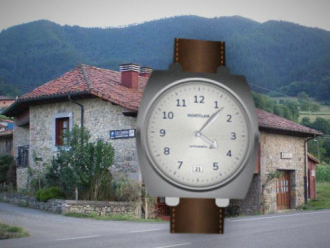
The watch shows 4 h 07 min
